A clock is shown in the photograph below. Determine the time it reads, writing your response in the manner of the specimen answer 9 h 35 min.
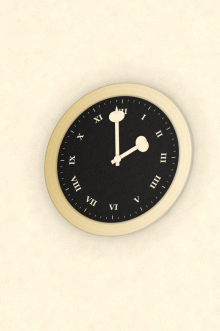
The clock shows 1 h 59 min
